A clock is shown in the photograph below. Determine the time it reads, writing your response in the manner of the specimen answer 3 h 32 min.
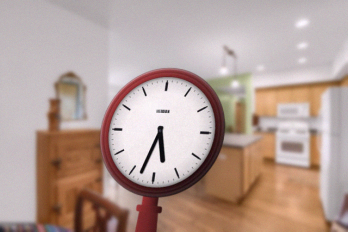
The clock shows 5 h 33 min
